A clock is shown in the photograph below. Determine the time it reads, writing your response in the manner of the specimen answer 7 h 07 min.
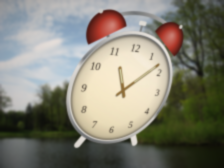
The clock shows 11 h 08 min
